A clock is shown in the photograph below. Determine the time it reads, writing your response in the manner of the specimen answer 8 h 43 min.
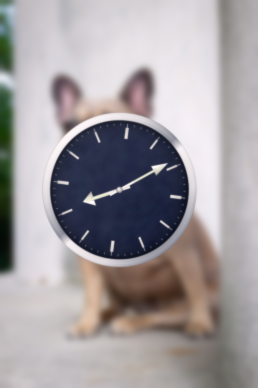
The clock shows 8 h 09 min
